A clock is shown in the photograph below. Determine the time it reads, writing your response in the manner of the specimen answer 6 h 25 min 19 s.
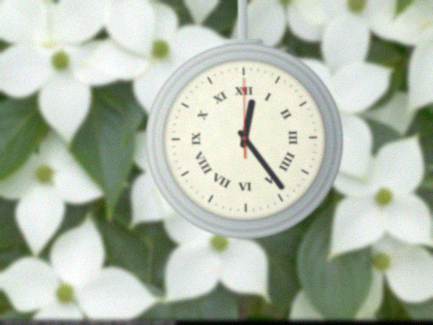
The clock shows 12 h 24 min 00 s
